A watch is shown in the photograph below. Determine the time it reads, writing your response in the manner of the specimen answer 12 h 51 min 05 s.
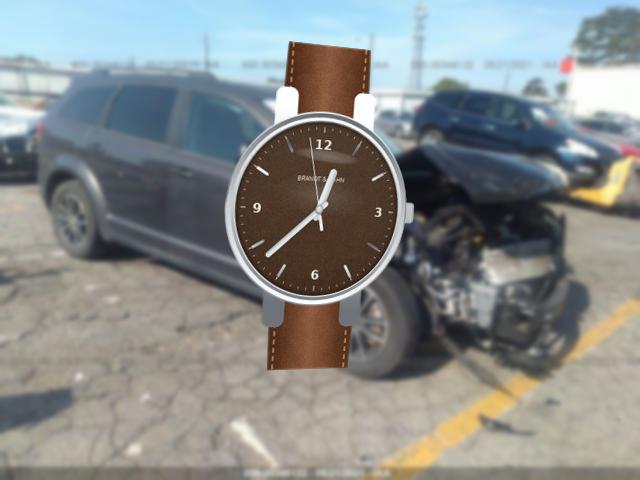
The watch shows 12 h 37 min 58 s
